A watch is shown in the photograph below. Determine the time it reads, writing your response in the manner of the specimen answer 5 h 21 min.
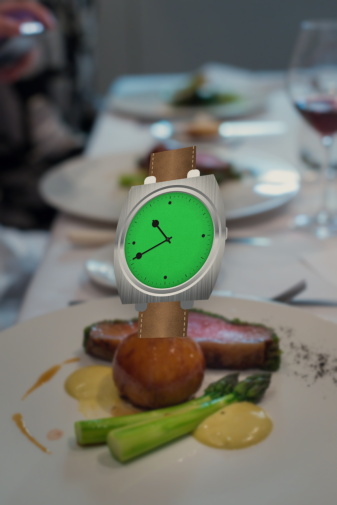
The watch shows 10 h 41 min
